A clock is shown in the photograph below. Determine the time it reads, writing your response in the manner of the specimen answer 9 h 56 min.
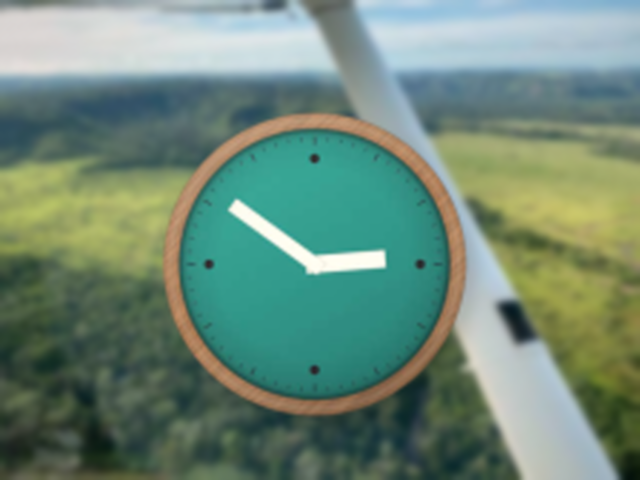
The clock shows 2 h 51 min
